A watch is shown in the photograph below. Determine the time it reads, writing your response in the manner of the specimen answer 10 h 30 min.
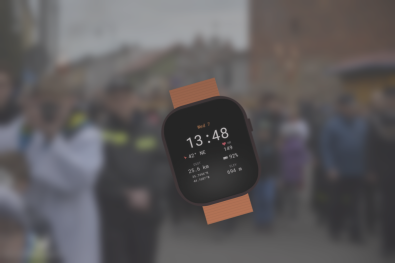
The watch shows 13 h 48 min
